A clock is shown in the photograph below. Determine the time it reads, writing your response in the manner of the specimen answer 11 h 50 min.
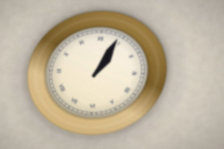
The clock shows 1 h 04 min
